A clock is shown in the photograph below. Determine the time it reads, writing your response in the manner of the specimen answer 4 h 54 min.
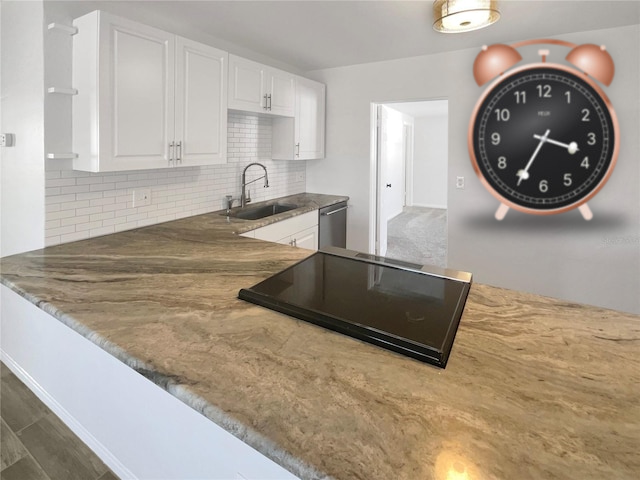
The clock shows 3 h 35 min
